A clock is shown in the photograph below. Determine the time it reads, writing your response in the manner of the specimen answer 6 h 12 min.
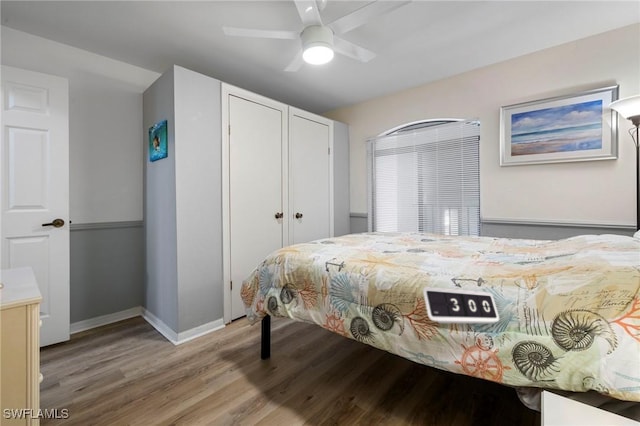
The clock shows 3 h 00 min
